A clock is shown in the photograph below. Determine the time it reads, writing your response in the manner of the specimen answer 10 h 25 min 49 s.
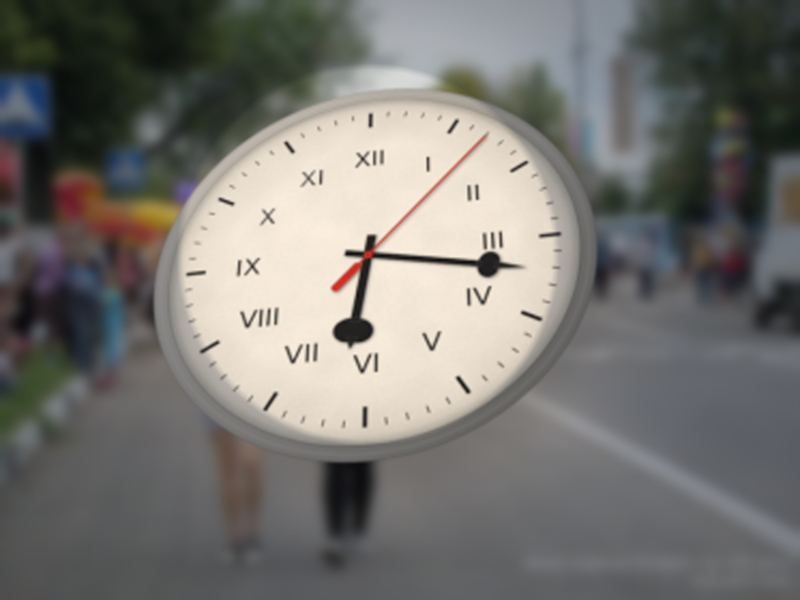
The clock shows 6 h 17 min 07 s
